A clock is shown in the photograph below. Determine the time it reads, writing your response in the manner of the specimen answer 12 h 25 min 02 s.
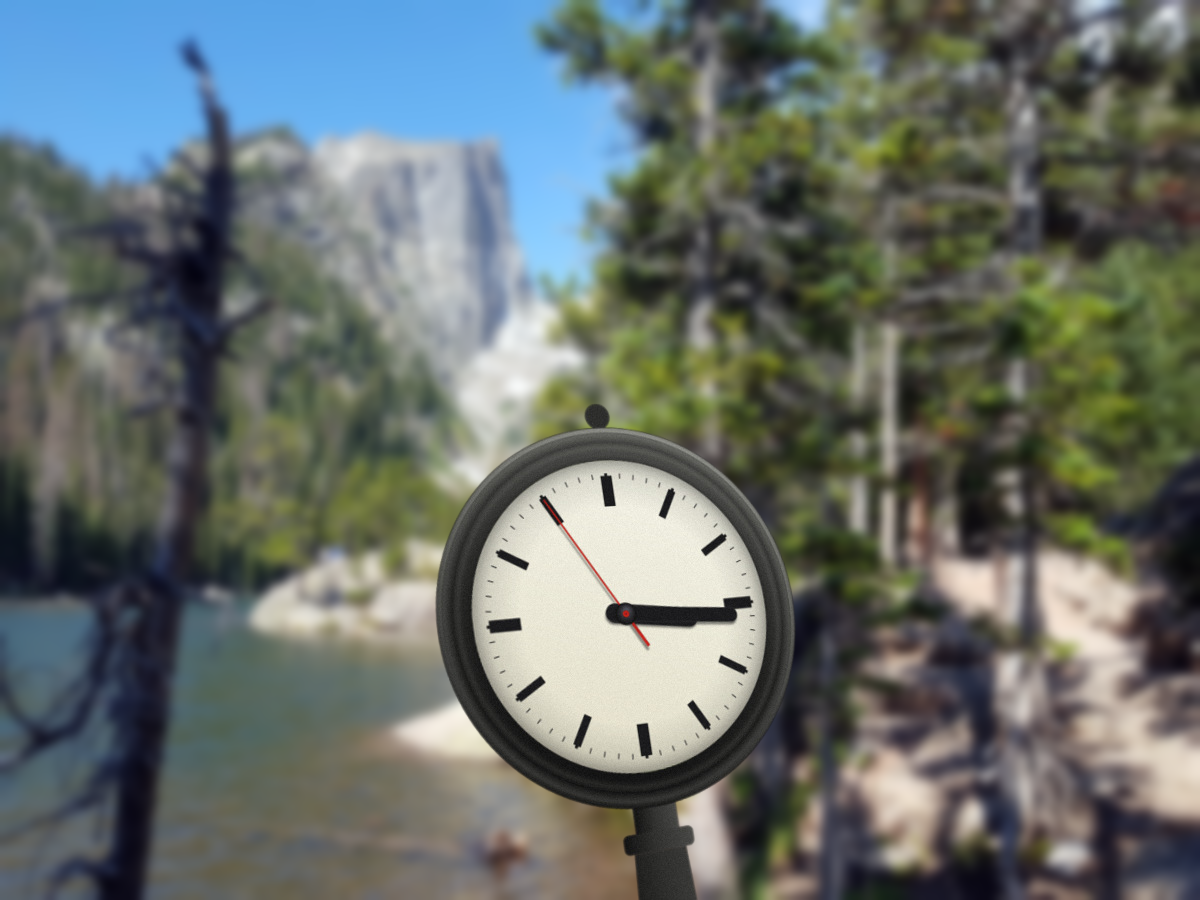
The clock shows 3 h 15 min 55 s
